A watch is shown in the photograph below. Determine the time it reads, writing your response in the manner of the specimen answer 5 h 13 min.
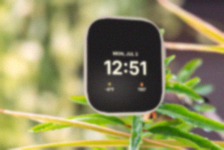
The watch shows 12 h 51 min
